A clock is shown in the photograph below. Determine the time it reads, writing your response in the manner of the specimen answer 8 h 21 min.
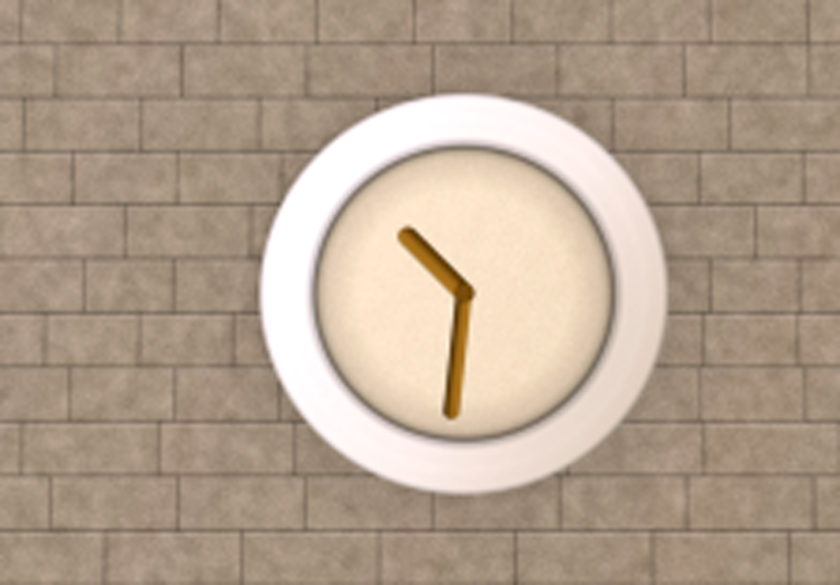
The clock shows 10 h 31 min
